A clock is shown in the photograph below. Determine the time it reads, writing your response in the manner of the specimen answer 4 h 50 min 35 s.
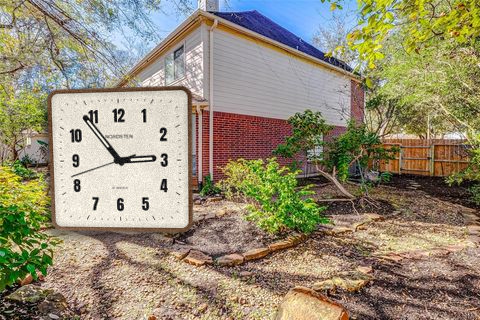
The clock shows 2 h 53 min 42 s
